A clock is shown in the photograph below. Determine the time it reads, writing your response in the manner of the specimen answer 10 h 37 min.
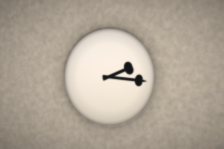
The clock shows 2 h 16 min
